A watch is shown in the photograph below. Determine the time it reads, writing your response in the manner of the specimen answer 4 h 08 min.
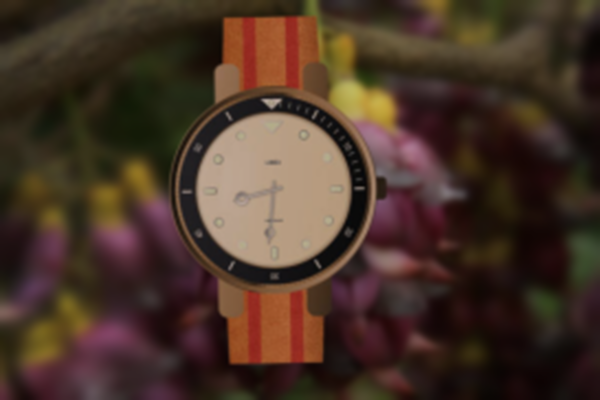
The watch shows 8 h 31 min
